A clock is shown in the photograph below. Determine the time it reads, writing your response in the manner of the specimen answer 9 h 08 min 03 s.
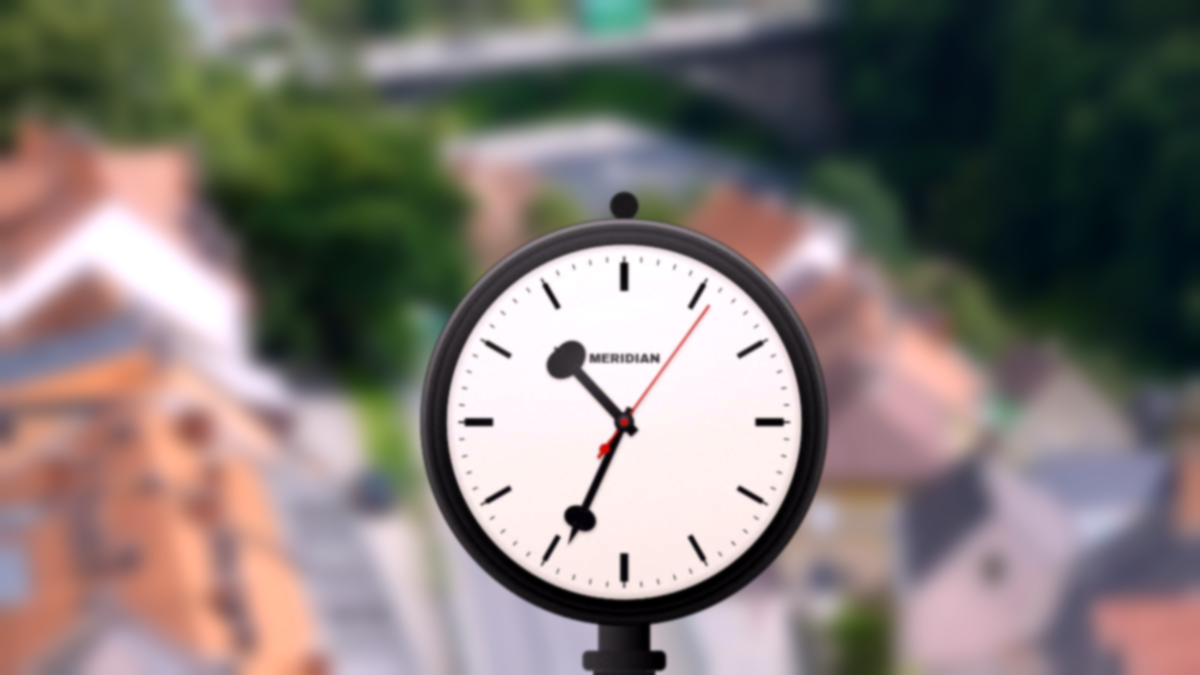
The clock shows 10 h 34 min 06 s
